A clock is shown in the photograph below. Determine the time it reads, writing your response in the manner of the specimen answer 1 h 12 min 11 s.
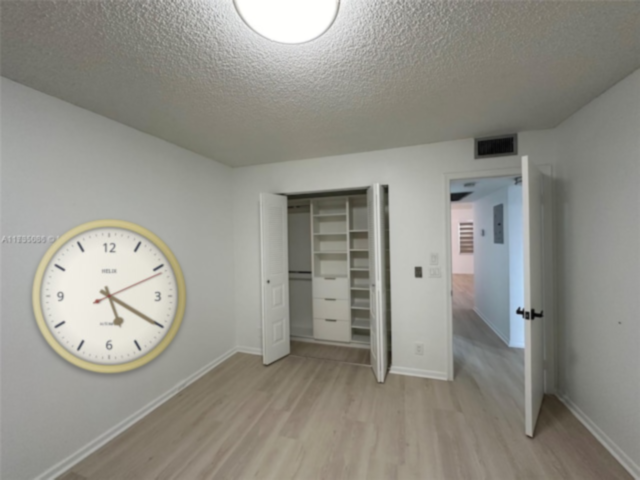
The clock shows 5 h 20 min 11 s
